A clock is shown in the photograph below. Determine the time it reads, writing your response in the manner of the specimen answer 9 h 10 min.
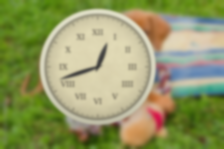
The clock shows 12 h 42 min
